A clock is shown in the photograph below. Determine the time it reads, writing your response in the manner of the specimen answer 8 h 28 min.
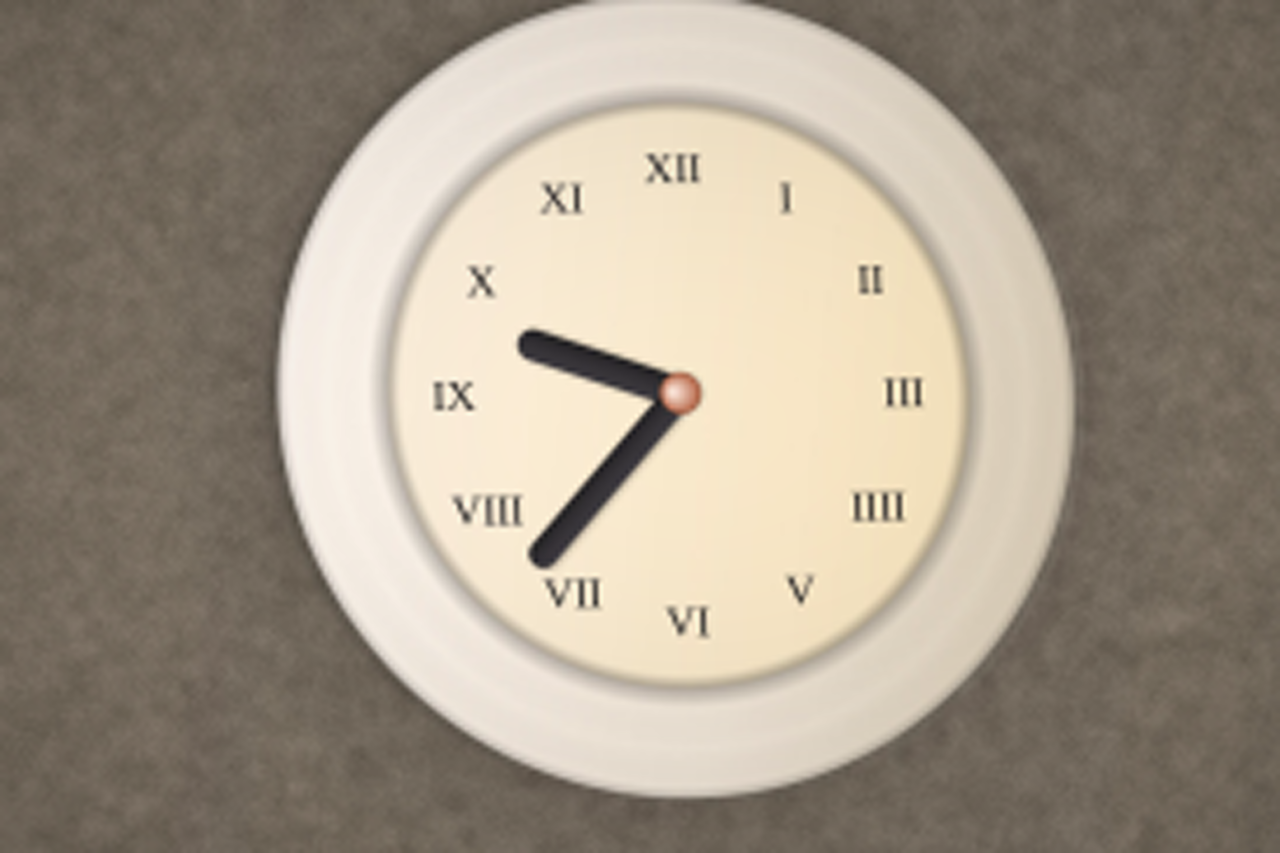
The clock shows 9 h 37 min
